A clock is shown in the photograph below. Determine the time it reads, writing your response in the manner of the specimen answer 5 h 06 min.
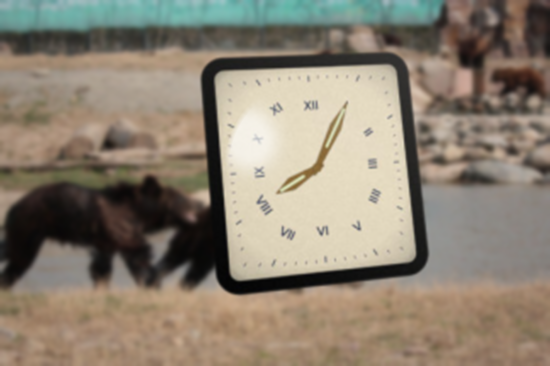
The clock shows 8 h 05 min
